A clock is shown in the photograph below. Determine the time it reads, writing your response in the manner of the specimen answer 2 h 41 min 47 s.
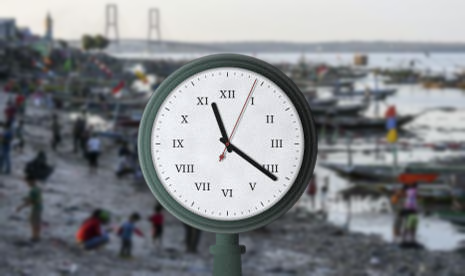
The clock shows 11 h 21 min 04 s
